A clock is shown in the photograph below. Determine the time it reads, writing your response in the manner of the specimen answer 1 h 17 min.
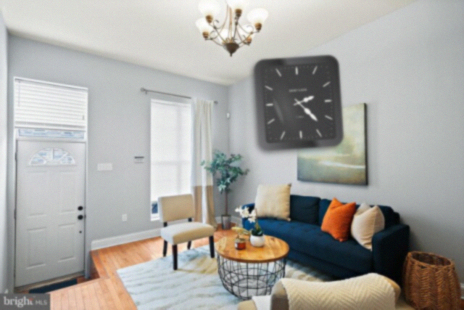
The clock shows 2 h 23 min
